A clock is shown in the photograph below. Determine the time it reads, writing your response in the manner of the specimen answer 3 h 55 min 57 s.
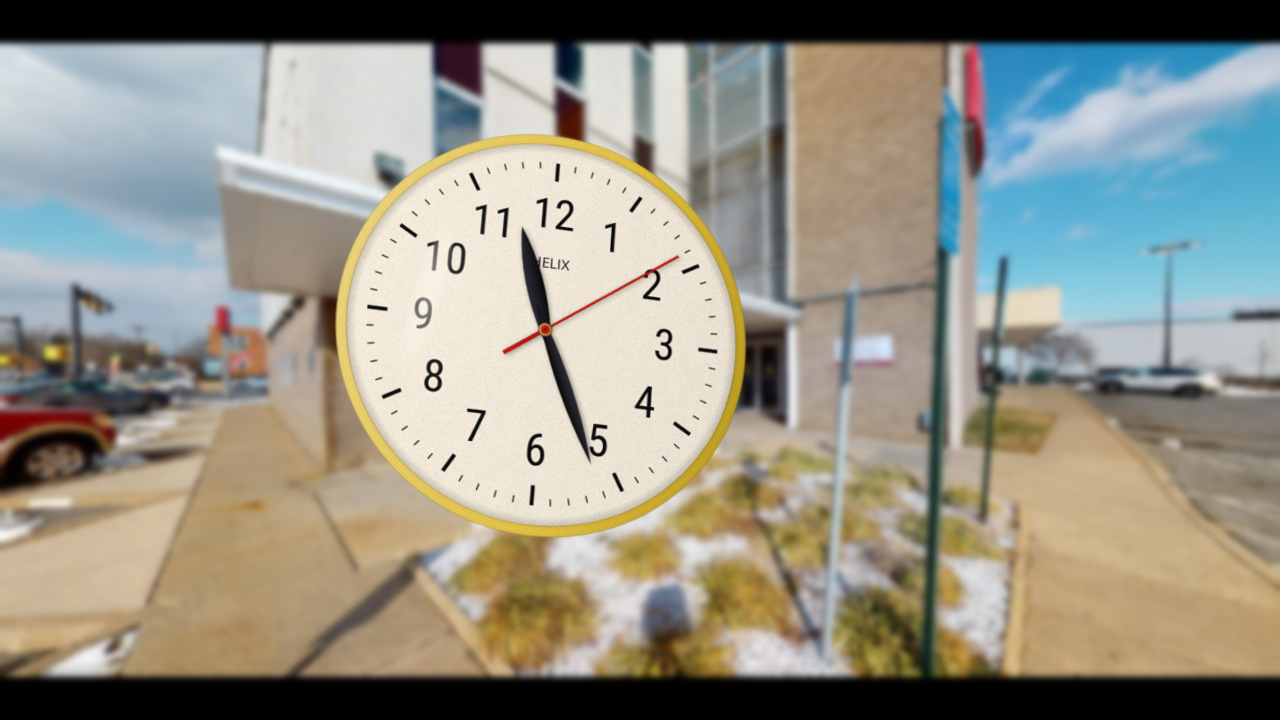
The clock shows 11 h 26 min 09 s
